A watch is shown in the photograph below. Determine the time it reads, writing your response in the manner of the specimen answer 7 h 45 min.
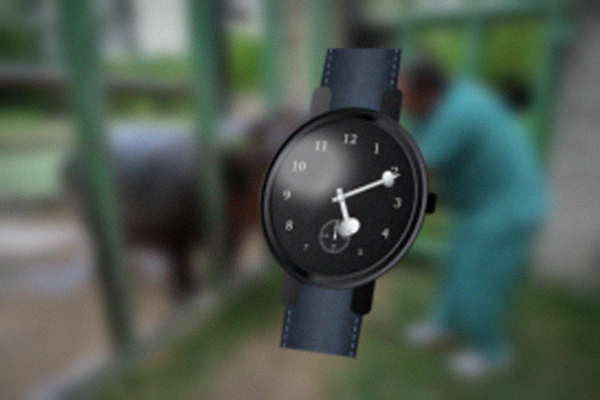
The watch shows 5 h 11 min
